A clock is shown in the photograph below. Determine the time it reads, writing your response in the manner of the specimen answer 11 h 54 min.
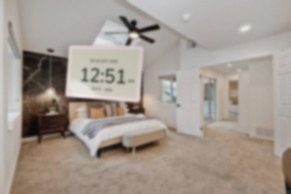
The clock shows 12 h 51 min
